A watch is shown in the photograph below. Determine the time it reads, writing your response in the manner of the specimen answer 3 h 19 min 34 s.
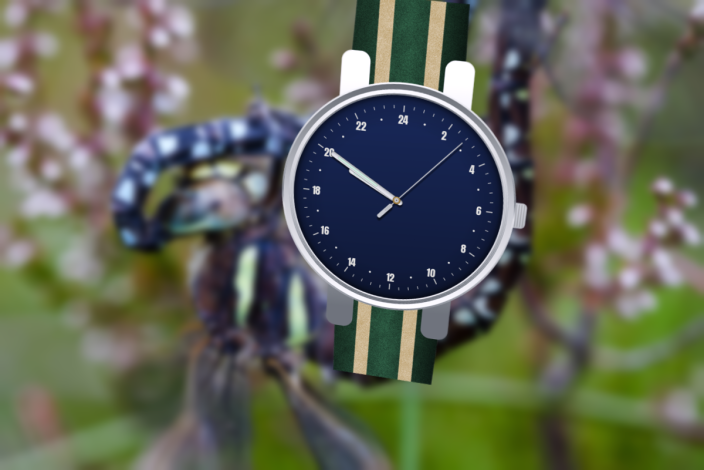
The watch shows 19 h 50 min 07 s
